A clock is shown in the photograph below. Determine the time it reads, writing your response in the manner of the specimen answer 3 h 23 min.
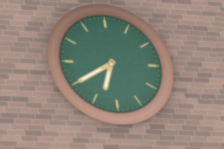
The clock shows 6 h 40 min
